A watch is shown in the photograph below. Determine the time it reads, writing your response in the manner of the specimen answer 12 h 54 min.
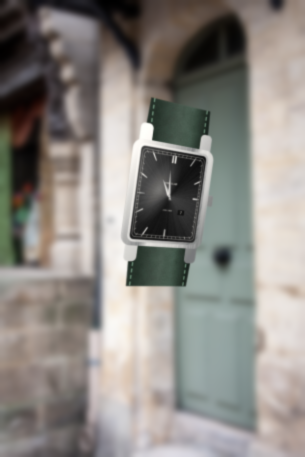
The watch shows 10 h 59 min
